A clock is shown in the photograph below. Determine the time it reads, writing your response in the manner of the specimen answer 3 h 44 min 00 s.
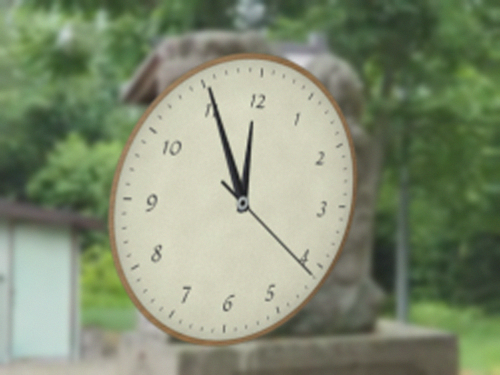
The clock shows 11 h 55 min 21 s
